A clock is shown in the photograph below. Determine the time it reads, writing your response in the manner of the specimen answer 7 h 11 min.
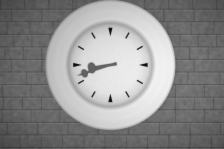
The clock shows 8 h 42 min
